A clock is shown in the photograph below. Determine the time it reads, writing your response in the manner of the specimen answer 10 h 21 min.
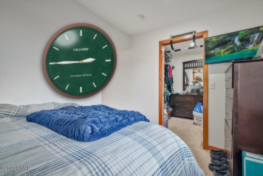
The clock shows 2 h 45 min
